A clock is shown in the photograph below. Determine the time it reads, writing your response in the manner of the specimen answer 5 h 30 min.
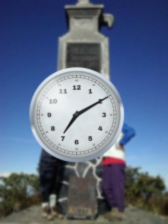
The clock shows 7 h 10 min
